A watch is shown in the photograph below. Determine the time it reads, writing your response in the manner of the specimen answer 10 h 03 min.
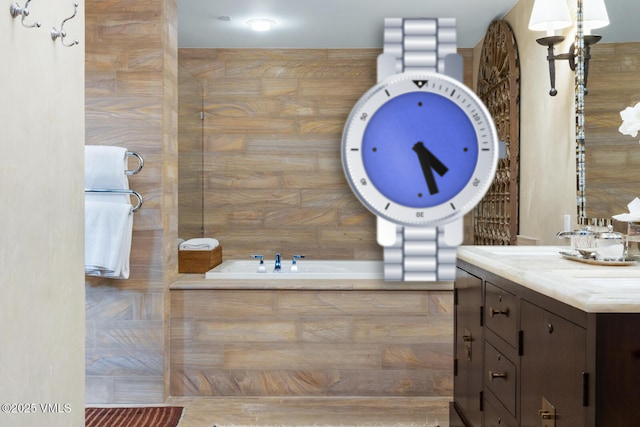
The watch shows 4 h 27 min
